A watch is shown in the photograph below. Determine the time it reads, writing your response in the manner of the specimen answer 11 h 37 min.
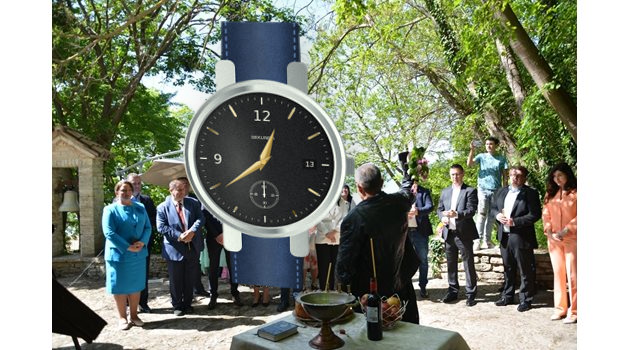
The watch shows 12 h 39 min
